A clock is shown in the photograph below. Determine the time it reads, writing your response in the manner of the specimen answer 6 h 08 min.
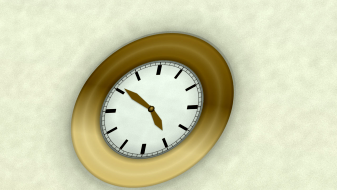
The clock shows 4 h 51 min
